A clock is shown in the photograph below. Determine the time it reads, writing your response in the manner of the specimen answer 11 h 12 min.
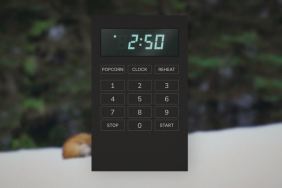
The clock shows 2 h 50 min
